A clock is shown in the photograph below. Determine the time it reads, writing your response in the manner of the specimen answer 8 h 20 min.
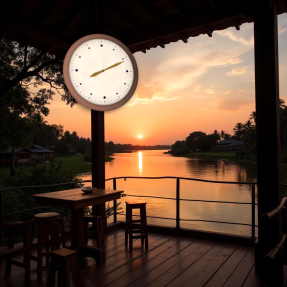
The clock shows 8 h 11 min
